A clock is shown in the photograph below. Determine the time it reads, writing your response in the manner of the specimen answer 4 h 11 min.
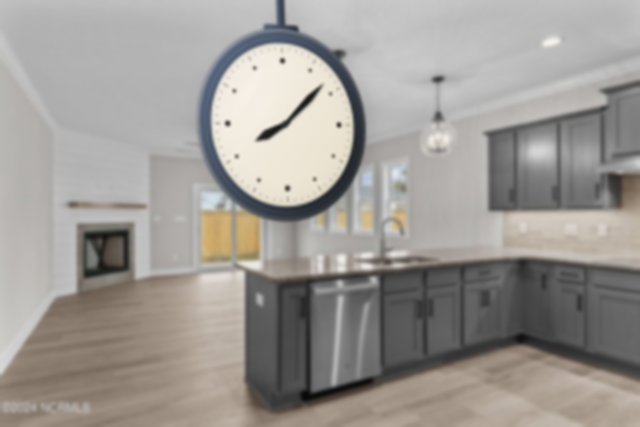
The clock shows 8 h 08 min
